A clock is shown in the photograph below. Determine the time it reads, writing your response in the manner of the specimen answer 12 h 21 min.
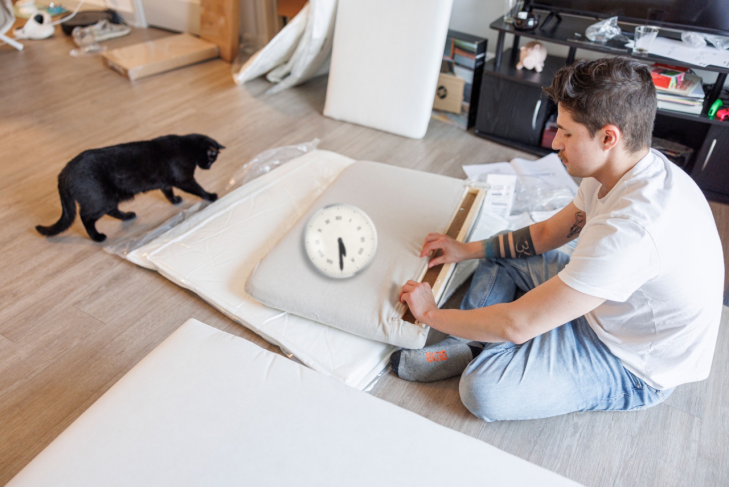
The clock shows 5 h 30 min
